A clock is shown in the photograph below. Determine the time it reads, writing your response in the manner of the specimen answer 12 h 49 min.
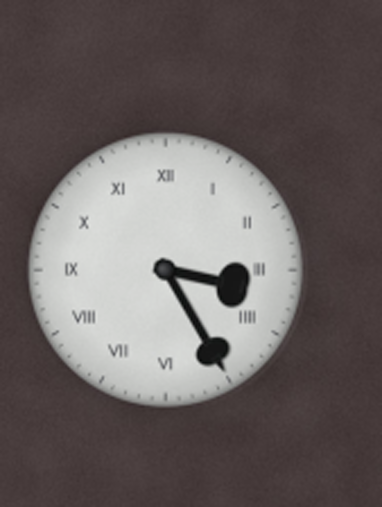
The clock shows 3 h 25 min
